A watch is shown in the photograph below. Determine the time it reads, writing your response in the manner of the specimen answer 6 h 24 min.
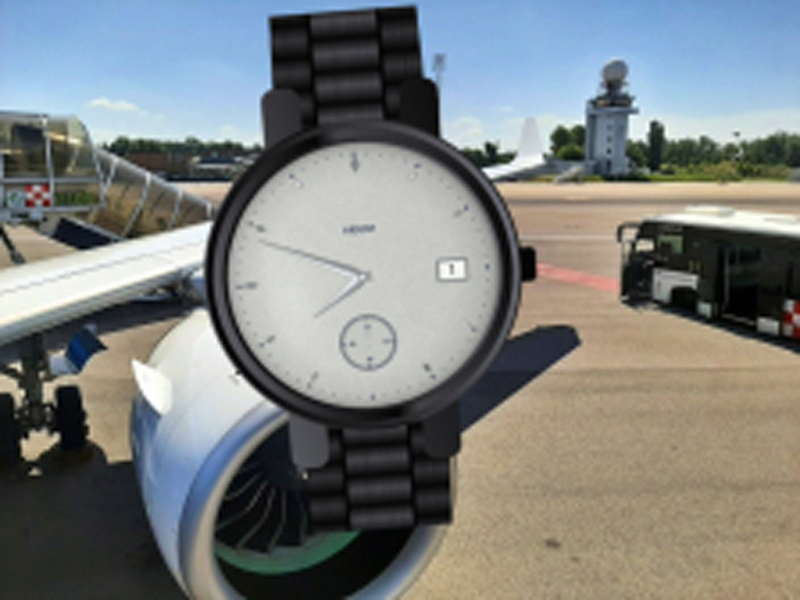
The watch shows 7 h 49 min
